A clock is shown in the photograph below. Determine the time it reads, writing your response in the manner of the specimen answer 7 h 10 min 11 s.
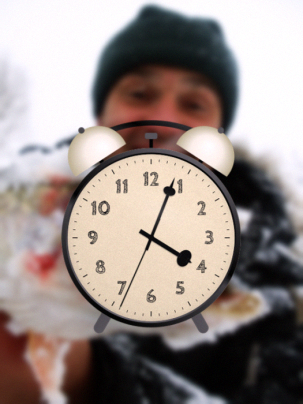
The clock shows 4 h 03 min 34 s
